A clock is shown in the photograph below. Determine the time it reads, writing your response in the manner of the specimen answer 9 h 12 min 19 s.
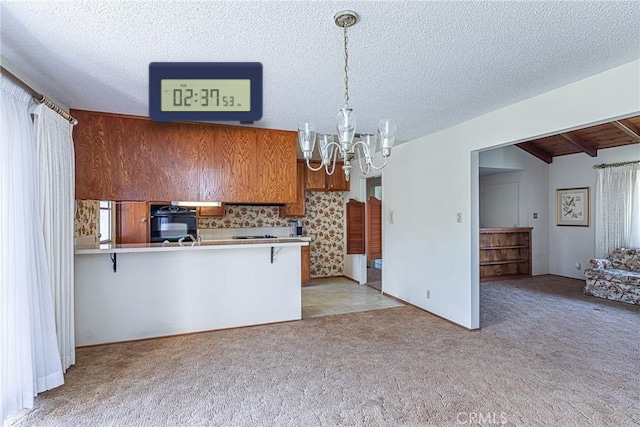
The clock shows 2 h 37 min 53 s
